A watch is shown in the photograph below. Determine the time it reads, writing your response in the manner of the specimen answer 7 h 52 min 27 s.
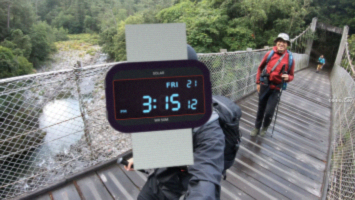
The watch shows 3 h 15 min 12 s
